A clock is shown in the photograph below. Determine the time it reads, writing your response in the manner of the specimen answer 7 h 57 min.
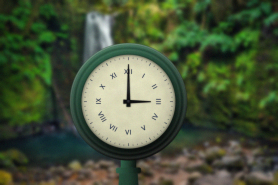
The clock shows 3 h 00 min
